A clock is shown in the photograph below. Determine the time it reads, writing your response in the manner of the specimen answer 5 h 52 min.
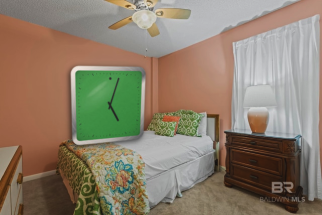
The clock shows 5 h 03 min
